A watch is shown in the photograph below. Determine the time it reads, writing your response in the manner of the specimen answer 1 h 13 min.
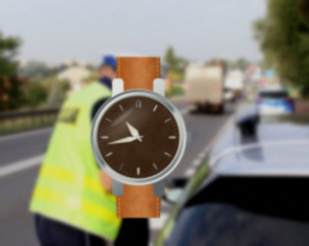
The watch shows 10 h 43 min
